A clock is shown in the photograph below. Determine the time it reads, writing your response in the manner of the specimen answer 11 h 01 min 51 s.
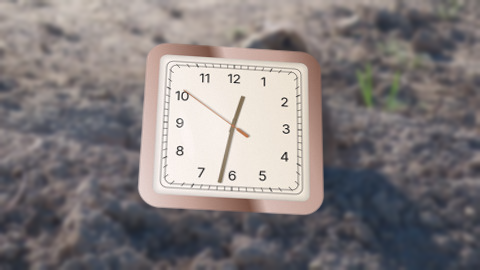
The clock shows 12 h 31 min 51 s
